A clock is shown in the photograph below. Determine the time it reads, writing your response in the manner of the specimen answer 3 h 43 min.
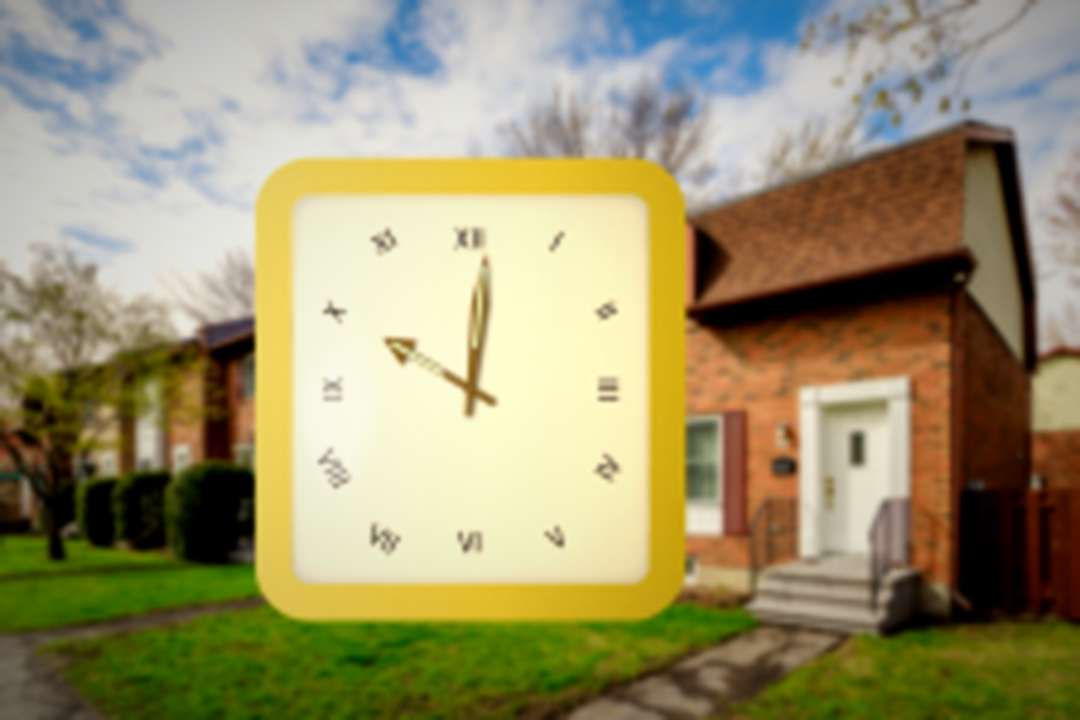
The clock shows 10 h 01 min
